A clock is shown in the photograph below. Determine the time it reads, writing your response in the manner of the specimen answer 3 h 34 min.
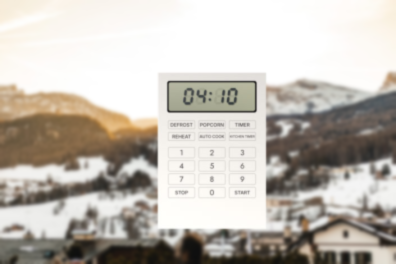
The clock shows 4 h 10 min
